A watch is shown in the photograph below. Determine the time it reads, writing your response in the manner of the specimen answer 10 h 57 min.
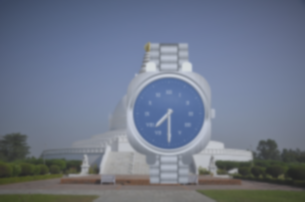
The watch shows 7 h 30 min
